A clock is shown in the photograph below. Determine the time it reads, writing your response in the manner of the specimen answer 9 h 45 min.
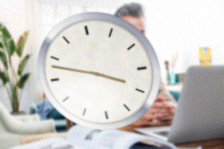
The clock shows 3 h 48 min
